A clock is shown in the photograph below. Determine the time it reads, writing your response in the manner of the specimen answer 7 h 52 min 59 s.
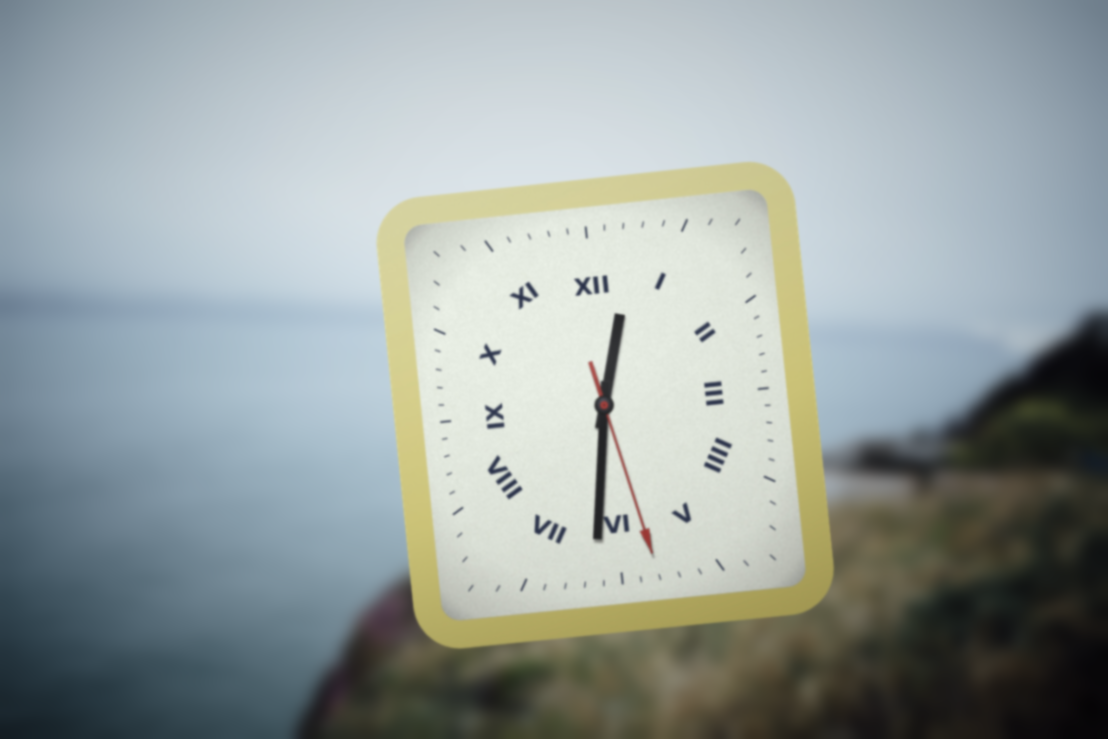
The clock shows 12 h 31 min 28 s
